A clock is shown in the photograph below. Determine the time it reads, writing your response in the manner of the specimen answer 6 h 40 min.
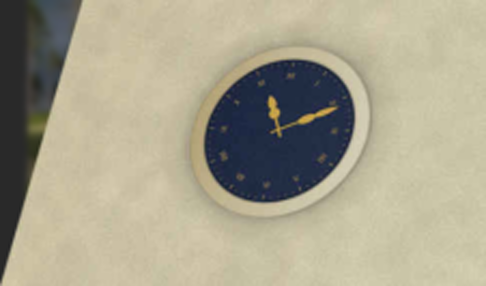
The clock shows 11 h 11 min
